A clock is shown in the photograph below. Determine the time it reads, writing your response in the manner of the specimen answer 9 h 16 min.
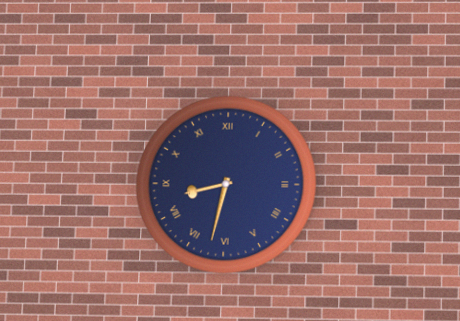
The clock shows 8 h 32 min
